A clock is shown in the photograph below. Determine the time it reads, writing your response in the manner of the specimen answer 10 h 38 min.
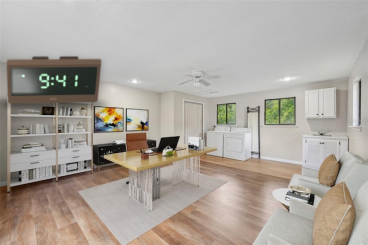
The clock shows 9 h 41 min
